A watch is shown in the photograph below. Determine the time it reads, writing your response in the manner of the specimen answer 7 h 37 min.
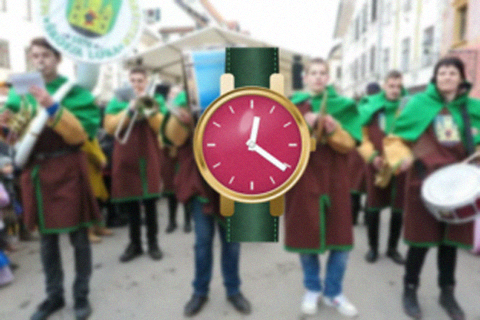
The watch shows 12 h 21 min
